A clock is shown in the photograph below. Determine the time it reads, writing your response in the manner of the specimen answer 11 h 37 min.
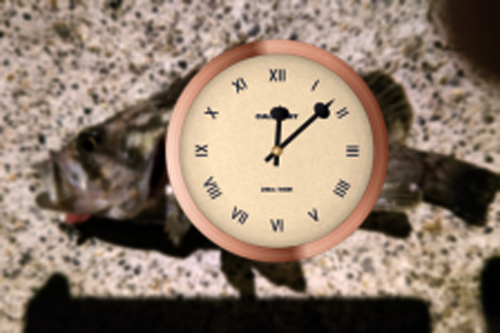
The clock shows 12 h 08 min
